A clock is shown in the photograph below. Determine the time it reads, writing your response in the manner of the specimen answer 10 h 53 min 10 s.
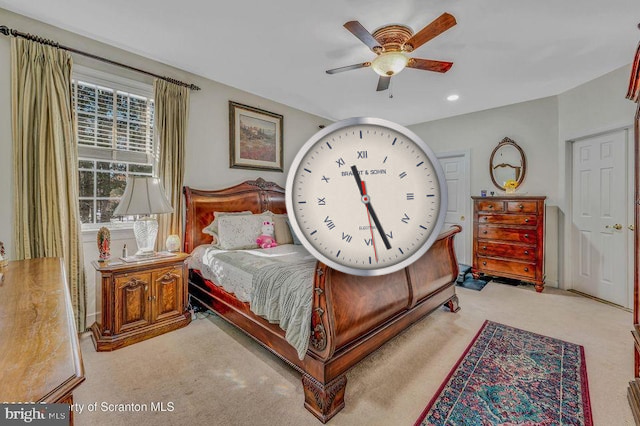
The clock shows 11 h 26 min 29 s
